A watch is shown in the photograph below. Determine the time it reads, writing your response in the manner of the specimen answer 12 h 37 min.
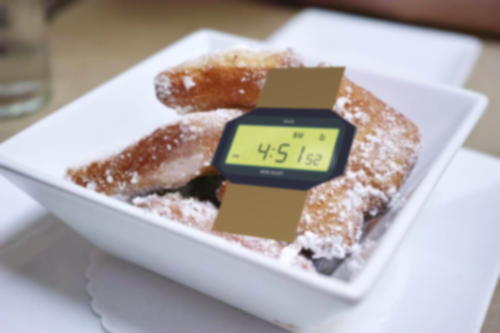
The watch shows 4 h 51 min
